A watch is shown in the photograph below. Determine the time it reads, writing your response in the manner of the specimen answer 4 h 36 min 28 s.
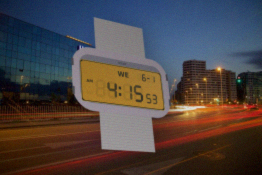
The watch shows 4 h 15 min 53 s
